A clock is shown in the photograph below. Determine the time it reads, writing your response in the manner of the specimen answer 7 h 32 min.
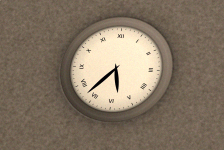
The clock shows 5 h 37 min
